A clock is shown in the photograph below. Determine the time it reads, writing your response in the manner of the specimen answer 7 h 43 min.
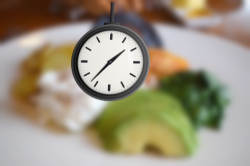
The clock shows 1 h 37 min
